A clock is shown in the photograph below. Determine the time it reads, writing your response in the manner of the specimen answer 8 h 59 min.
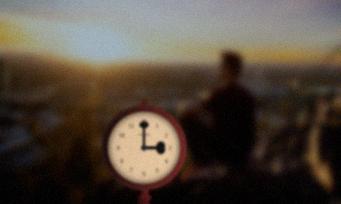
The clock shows 3 h 00 min
